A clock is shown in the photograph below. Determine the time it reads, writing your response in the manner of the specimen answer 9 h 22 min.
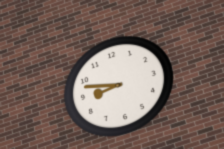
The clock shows 8 h 48 min
